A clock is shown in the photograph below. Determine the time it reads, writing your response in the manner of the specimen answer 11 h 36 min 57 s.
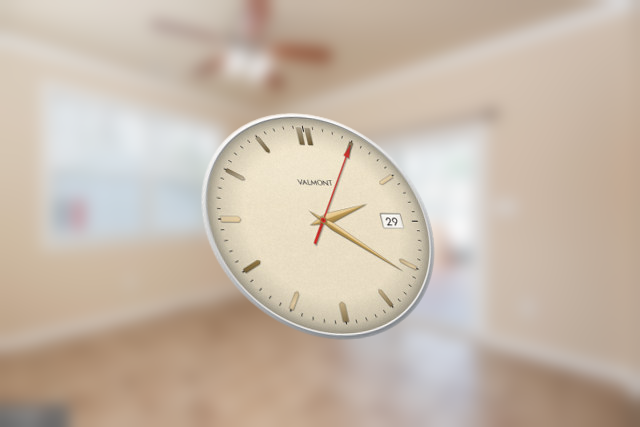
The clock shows 2 h 21 min 05 s
